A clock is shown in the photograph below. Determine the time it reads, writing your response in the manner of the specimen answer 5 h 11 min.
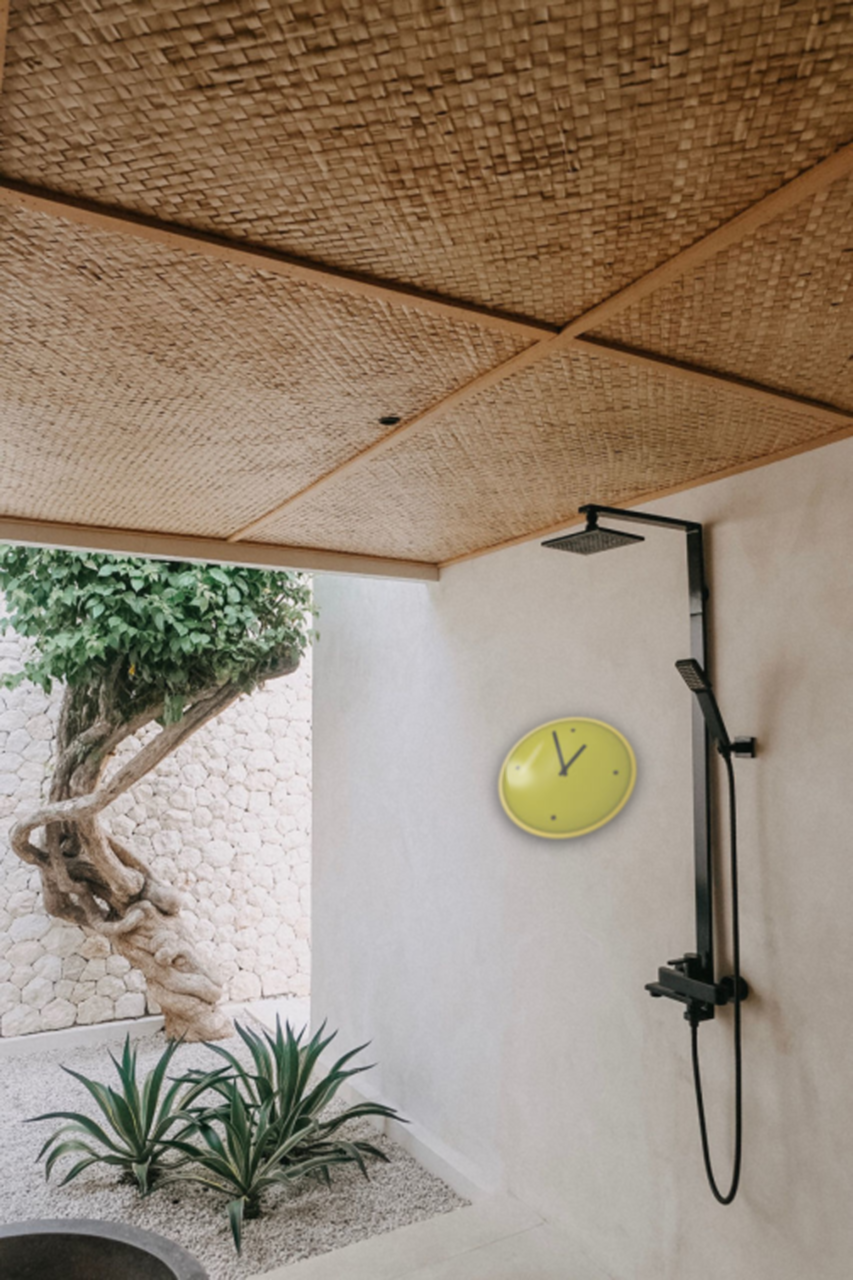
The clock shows 12 h 56 min
